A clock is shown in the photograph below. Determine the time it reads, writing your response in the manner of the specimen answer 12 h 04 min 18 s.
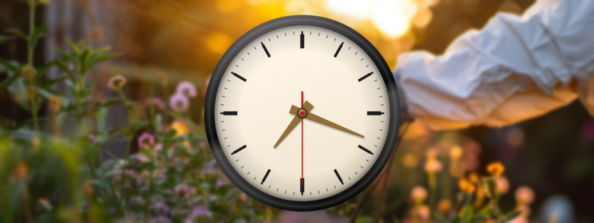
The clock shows 7 h 18 min 30 s
